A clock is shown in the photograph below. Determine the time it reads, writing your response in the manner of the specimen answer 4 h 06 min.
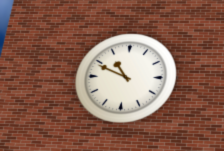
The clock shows 10 h 49 min
